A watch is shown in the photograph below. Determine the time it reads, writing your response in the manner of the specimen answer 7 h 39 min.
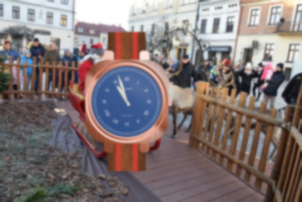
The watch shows 10 h 57 min
